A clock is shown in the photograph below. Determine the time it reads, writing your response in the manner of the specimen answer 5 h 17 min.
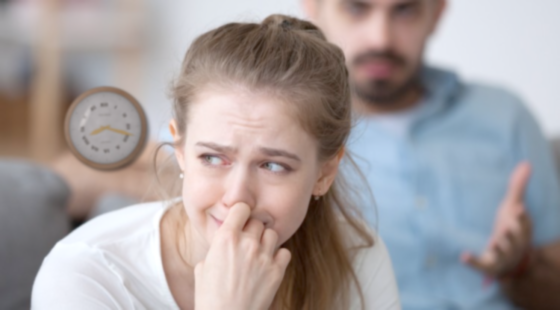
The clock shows 8 h 18 min
